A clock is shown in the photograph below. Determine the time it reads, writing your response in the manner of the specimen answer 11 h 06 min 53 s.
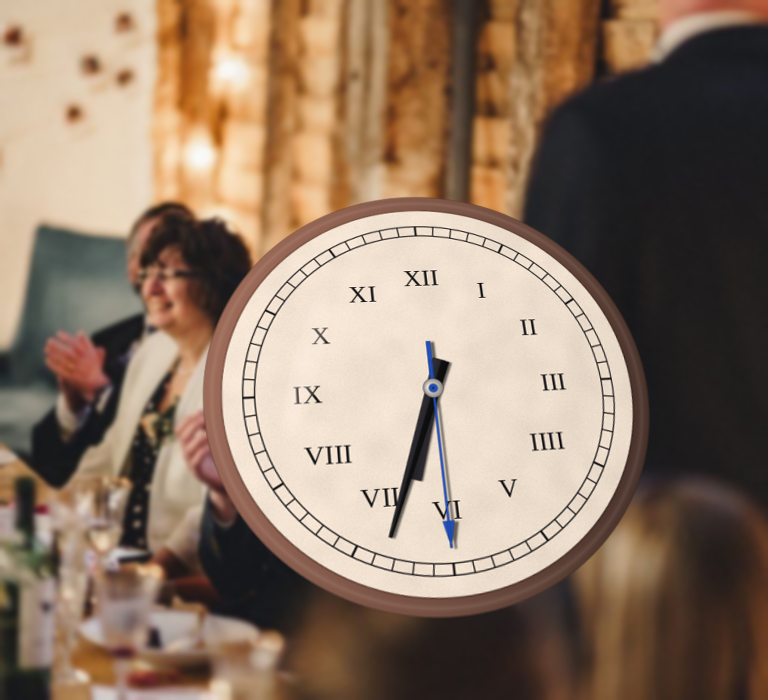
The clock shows 6 h 33 min 30 s
